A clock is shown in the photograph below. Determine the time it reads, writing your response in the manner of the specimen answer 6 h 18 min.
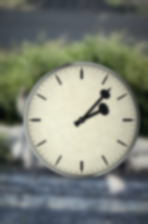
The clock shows 2 h 07 min
